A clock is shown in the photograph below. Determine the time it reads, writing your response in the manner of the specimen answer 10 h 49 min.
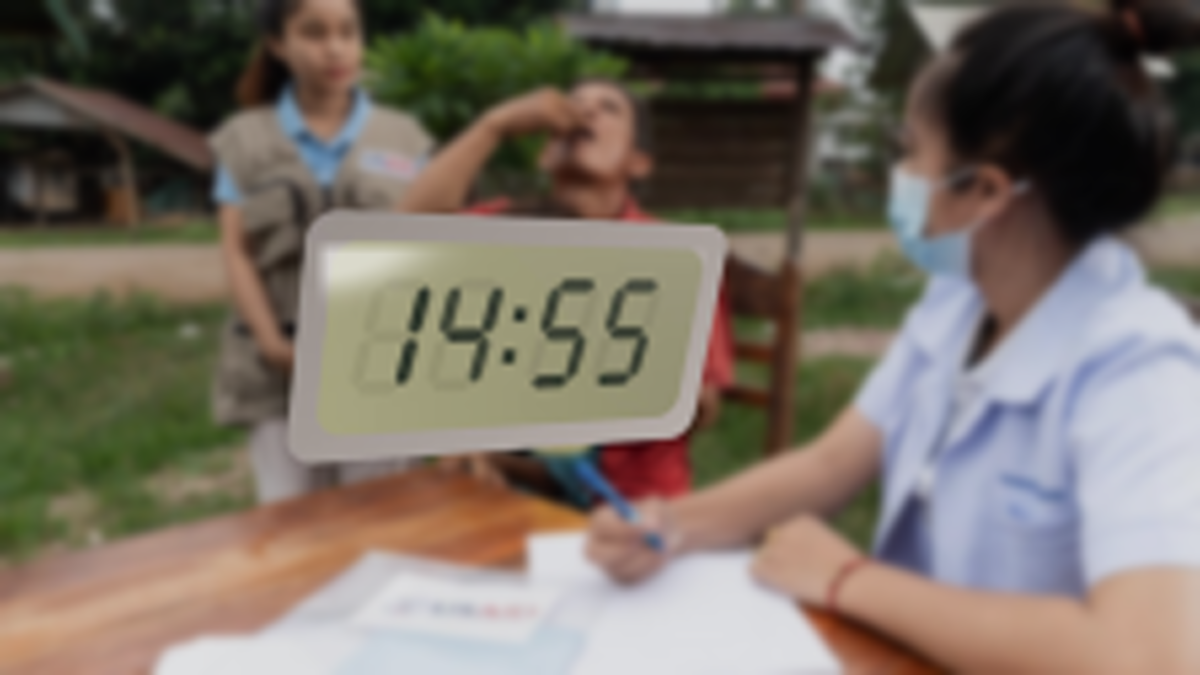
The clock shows 14 h 55 min
